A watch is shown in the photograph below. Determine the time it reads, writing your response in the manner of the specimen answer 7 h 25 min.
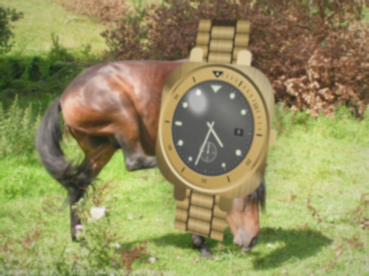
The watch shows 4 h 33 min
